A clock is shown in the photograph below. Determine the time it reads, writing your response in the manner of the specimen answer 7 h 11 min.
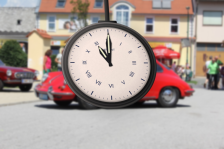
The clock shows 11 h 00 min
